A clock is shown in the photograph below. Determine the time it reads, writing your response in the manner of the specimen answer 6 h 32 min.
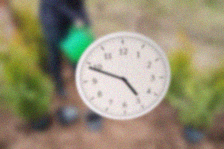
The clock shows 4 h 49 min
